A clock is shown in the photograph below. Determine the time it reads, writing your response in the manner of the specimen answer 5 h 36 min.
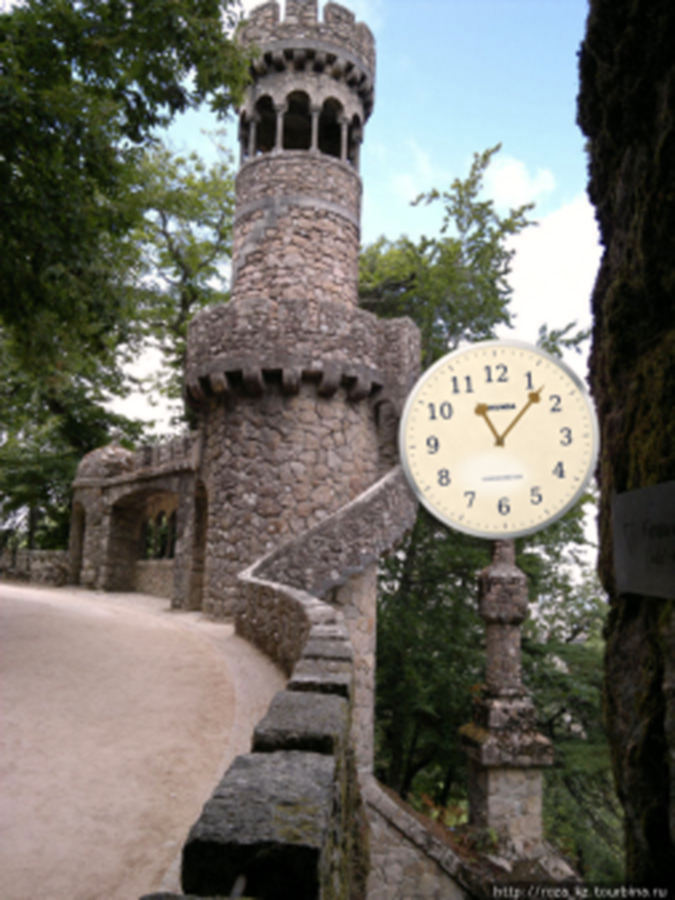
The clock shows 11 h 07 min
